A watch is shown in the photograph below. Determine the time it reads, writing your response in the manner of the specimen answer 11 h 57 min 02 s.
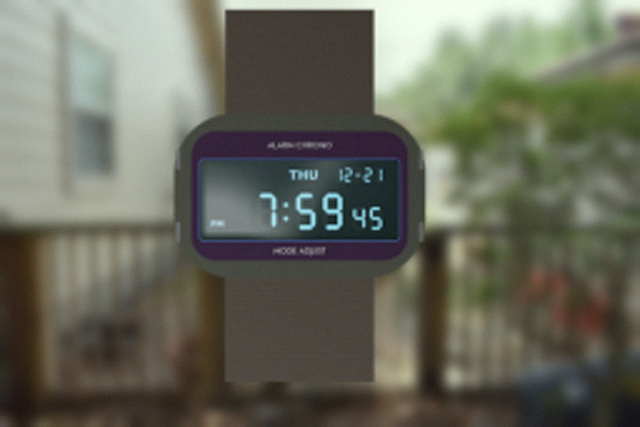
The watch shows 7 h 59 min 45 s
